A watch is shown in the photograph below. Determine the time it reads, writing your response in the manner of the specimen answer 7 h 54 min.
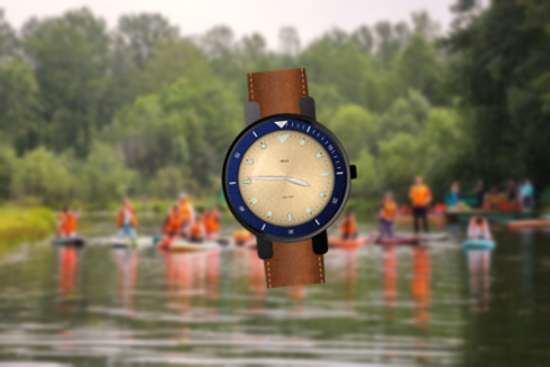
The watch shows 3 h 46 min
